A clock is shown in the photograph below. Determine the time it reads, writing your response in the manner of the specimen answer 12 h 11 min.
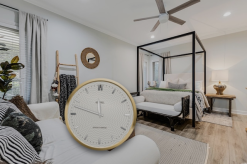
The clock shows 11 h 48 min
